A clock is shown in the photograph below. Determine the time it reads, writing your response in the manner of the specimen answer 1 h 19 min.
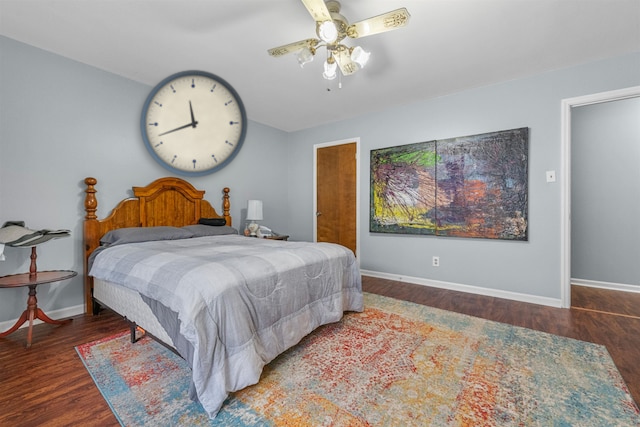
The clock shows 11 h 42 min
